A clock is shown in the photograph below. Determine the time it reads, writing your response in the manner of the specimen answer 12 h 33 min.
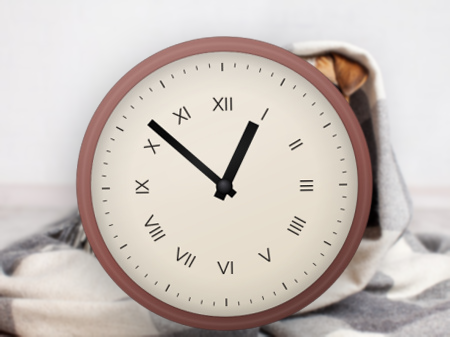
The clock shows 12 h 52 min
